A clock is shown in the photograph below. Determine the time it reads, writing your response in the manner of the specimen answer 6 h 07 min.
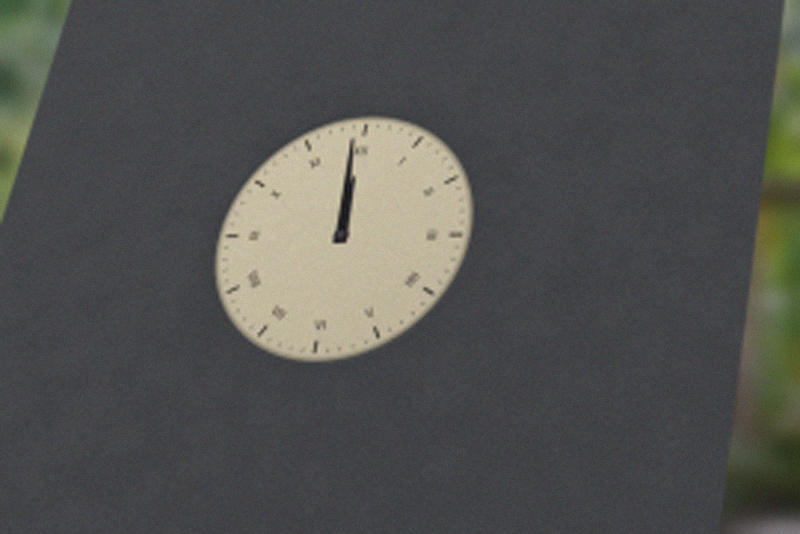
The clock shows 11 h 59 min
